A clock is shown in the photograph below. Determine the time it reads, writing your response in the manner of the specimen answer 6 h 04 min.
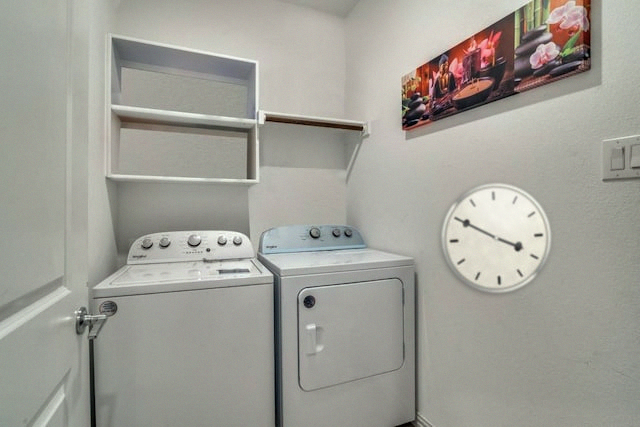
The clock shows 3 h 50 min
